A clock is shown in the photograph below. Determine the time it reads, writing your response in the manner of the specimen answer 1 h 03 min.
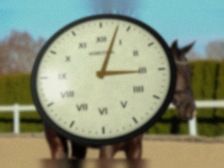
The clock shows 3 h 03 min
